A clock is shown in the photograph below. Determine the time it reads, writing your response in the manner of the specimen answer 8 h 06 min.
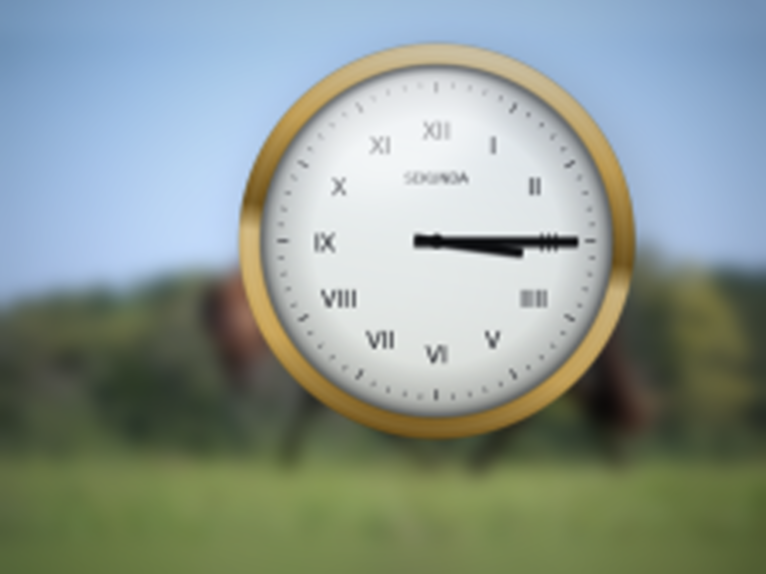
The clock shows 3 h 15 min
